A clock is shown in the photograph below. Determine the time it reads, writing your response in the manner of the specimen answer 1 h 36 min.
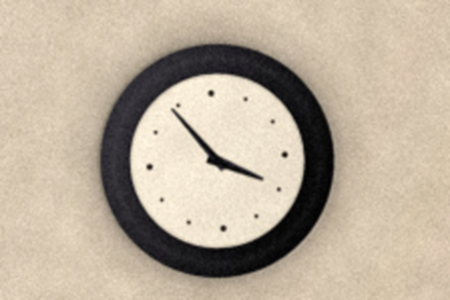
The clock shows 3 h 54 min
